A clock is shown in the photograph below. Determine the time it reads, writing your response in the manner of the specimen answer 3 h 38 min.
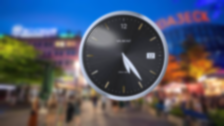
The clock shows 5 h 24 min
